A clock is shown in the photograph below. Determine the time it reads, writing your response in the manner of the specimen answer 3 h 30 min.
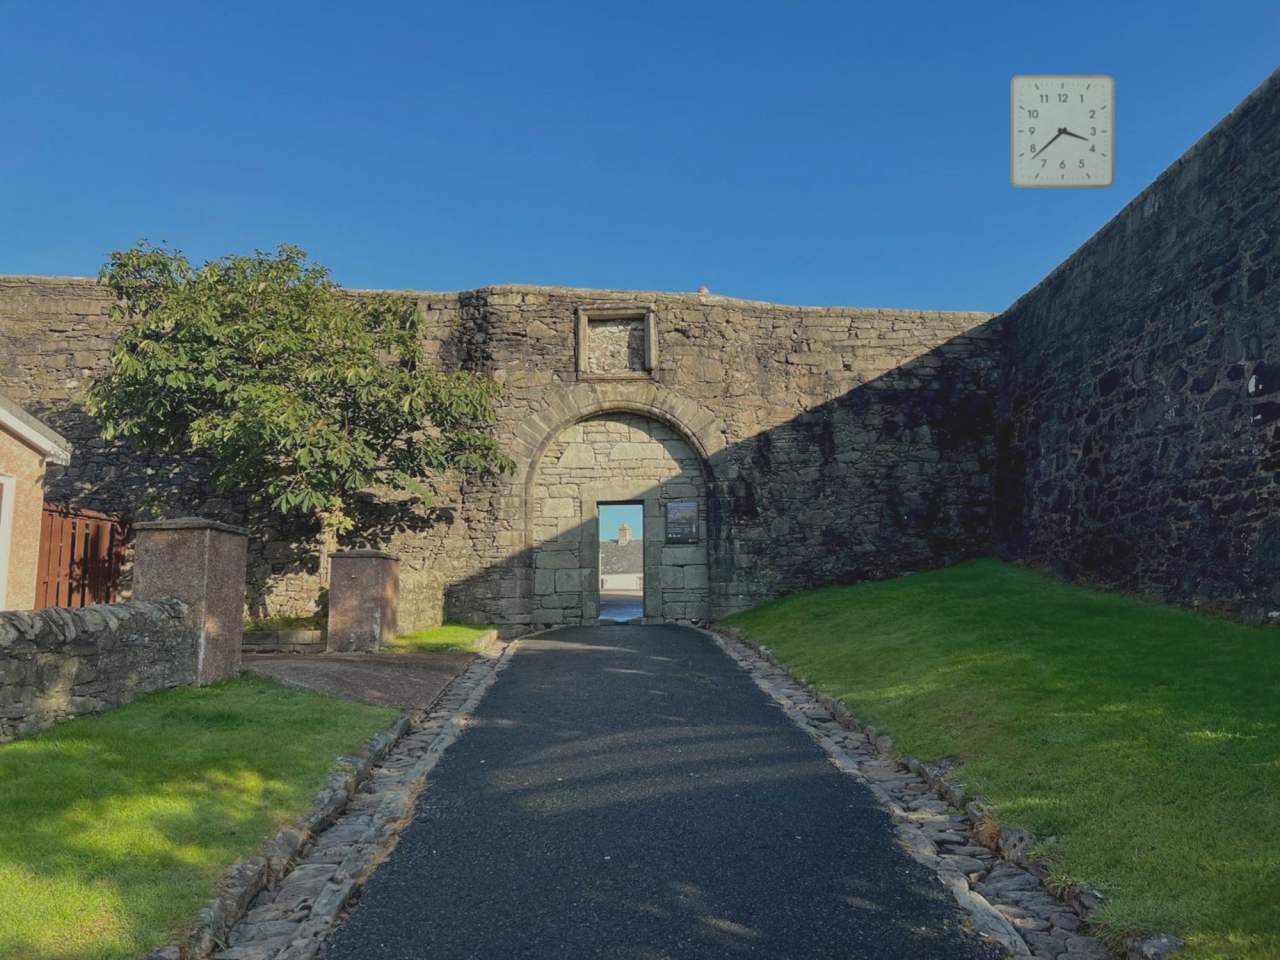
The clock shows 3 h 38 min
